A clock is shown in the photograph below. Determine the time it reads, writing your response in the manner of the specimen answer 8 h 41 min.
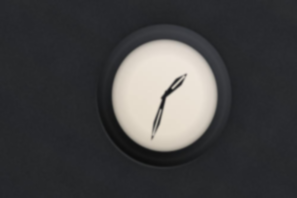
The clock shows 1 h 33 min
